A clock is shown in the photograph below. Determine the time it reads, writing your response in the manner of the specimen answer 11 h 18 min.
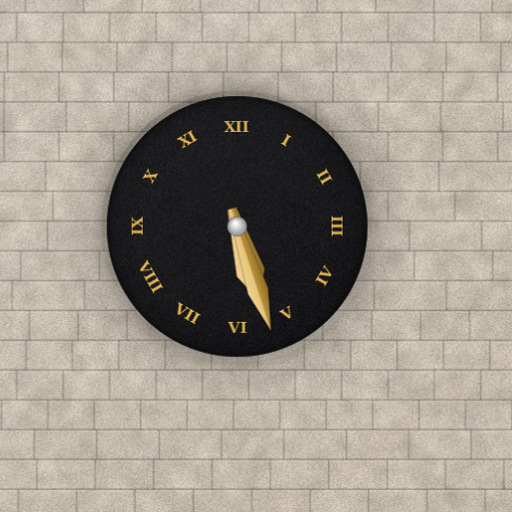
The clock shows 5 h 27 min
